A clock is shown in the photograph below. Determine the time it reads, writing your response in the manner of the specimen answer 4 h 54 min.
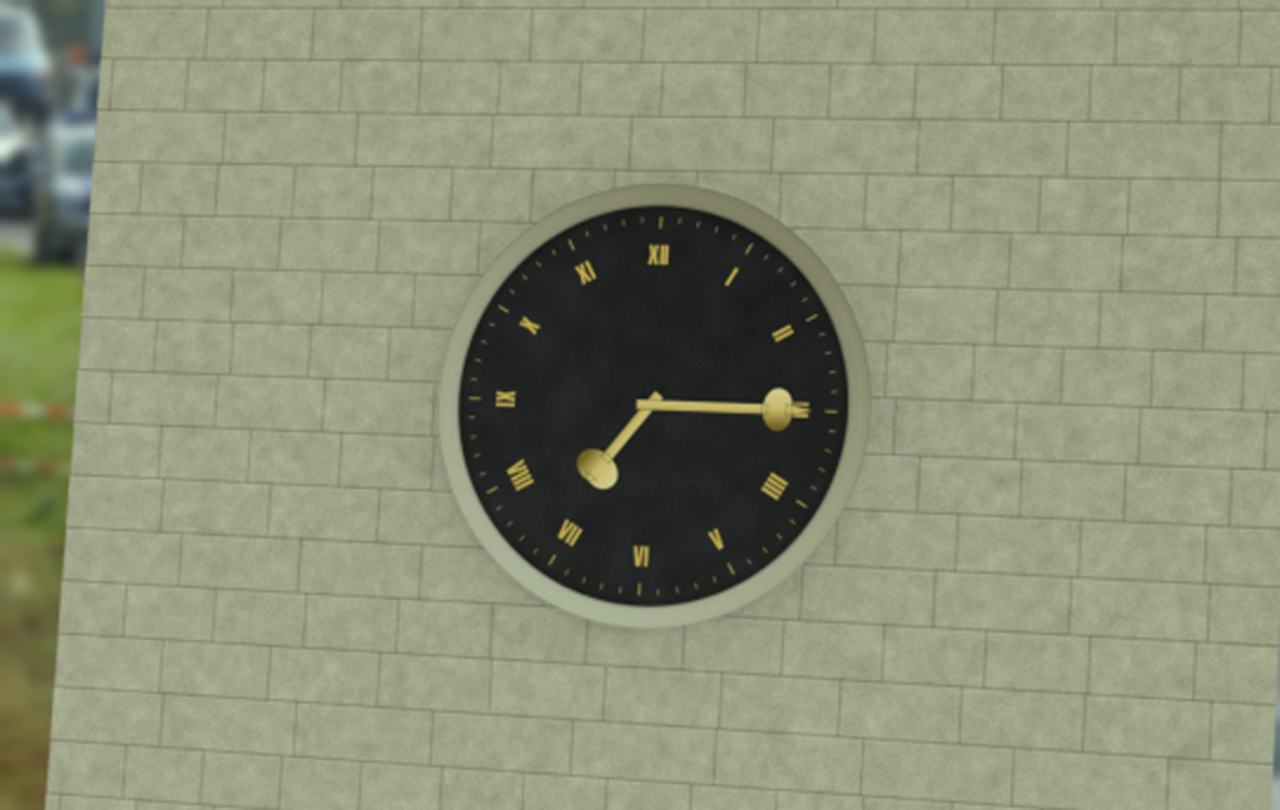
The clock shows 7 h 15 min
